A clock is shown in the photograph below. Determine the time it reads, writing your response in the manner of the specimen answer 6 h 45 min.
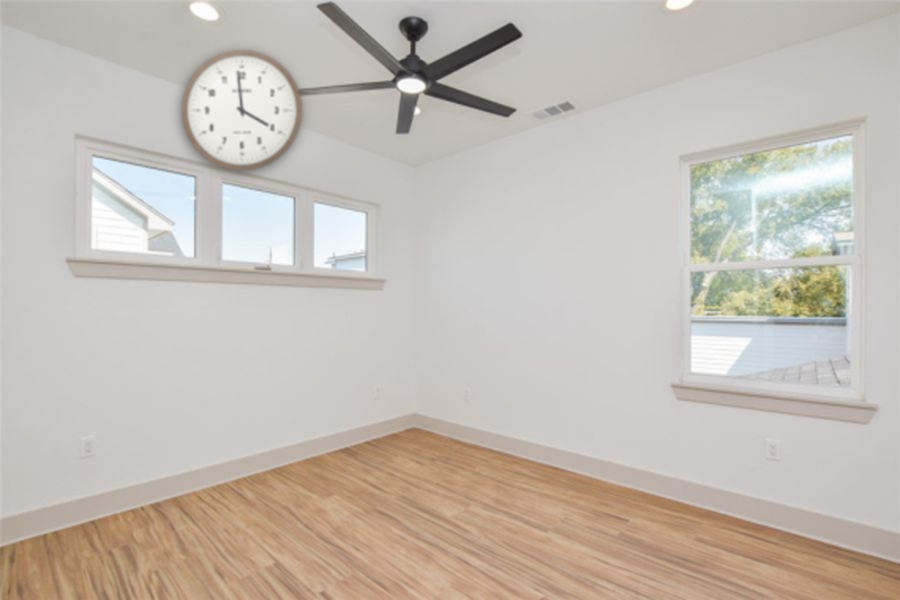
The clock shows 3 h 59 min
